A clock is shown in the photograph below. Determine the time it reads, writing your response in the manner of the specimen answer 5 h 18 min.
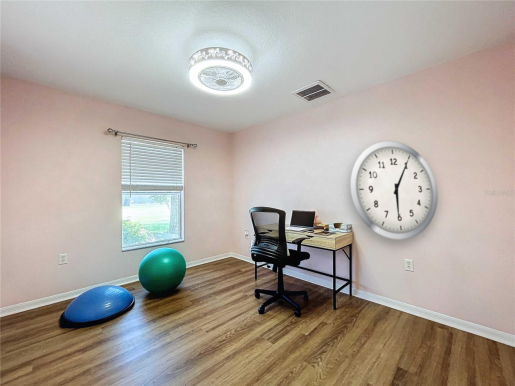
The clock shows 6 h 05 min
